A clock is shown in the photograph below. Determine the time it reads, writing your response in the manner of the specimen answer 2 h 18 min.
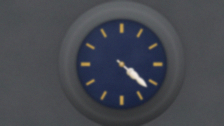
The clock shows 4 h 22 min
